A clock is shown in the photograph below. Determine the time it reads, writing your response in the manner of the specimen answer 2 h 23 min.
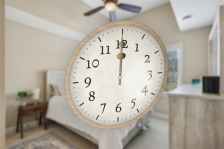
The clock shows 12 h 00 min
